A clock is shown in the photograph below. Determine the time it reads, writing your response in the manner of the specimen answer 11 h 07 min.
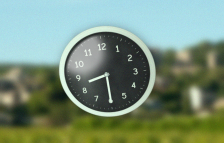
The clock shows 8 h 30 min
